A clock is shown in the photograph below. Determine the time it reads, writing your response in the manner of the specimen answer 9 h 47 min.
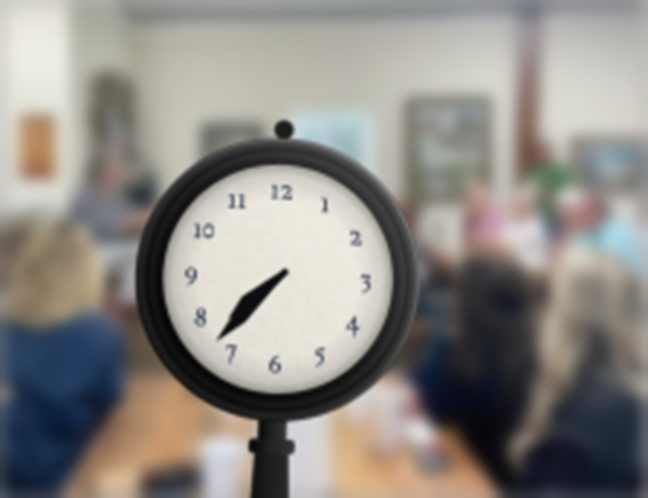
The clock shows 7 h 37 min
